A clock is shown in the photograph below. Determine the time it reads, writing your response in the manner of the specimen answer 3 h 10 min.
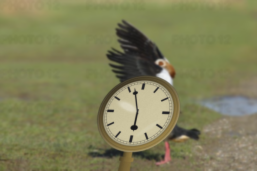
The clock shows 5 h 57 min
